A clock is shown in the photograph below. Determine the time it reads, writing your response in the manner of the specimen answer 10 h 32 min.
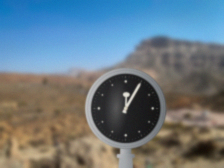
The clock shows 12 h 05 min
